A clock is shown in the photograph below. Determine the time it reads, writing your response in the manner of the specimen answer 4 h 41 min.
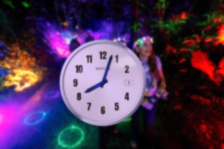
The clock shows 8 h 03 min
